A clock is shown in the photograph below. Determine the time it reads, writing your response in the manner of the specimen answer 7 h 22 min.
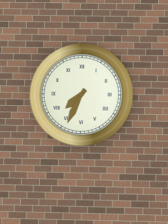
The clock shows 7 h 34 min
